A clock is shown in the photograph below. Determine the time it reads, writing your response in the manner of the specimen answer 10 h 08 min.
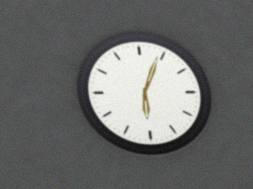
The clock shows 6 h 04 min
